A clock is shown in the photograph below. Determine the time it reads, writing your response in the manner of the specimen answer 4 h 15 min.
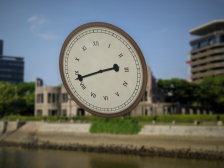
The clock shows 2 h 43 min
